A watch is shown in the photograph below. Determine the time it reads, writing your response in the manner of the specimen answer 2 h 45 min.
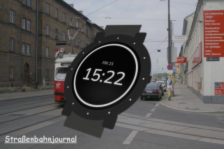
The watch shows 15 h 22 min
